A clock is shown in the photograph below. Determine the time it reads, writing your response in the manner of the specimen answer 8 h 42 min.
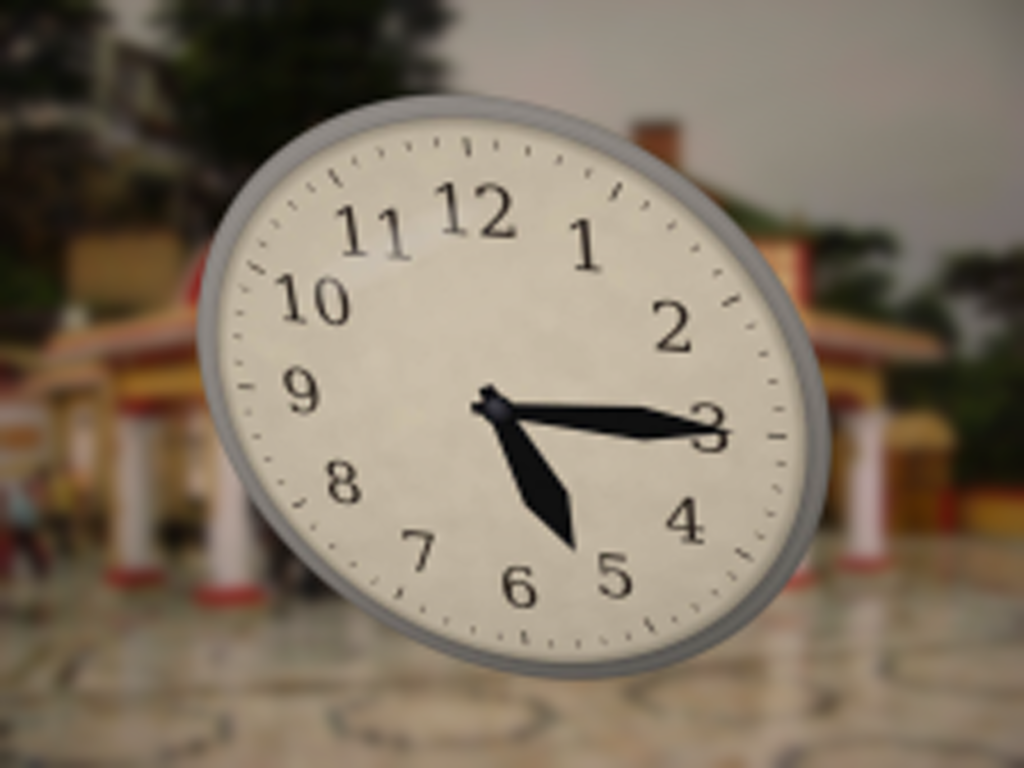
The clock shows 5 h 15 min
